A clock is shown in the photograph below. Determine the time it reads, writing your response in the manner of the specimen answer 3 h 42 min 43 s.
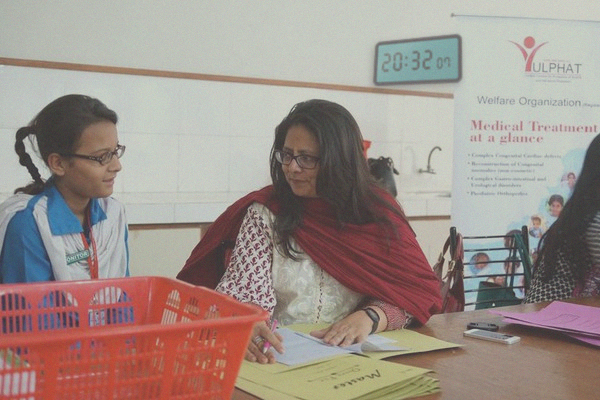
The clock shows 20 h 32 min 07 s
